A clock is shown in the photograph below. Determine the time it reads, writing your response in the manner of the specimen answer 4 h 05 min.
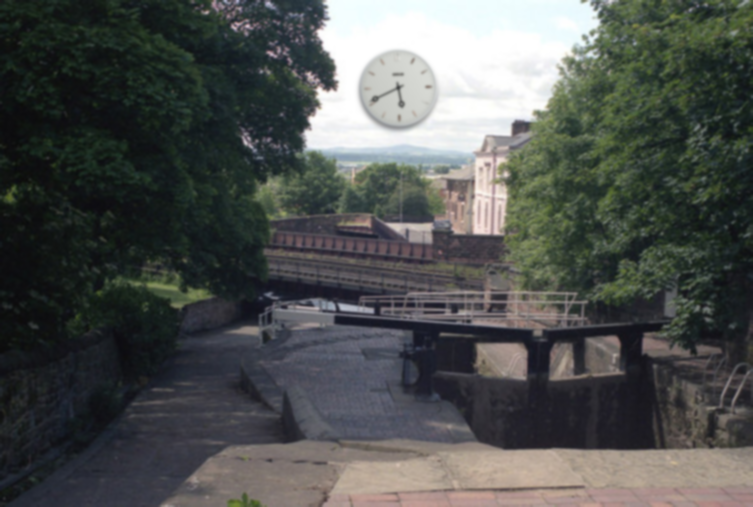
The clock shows 5 h 41 min
